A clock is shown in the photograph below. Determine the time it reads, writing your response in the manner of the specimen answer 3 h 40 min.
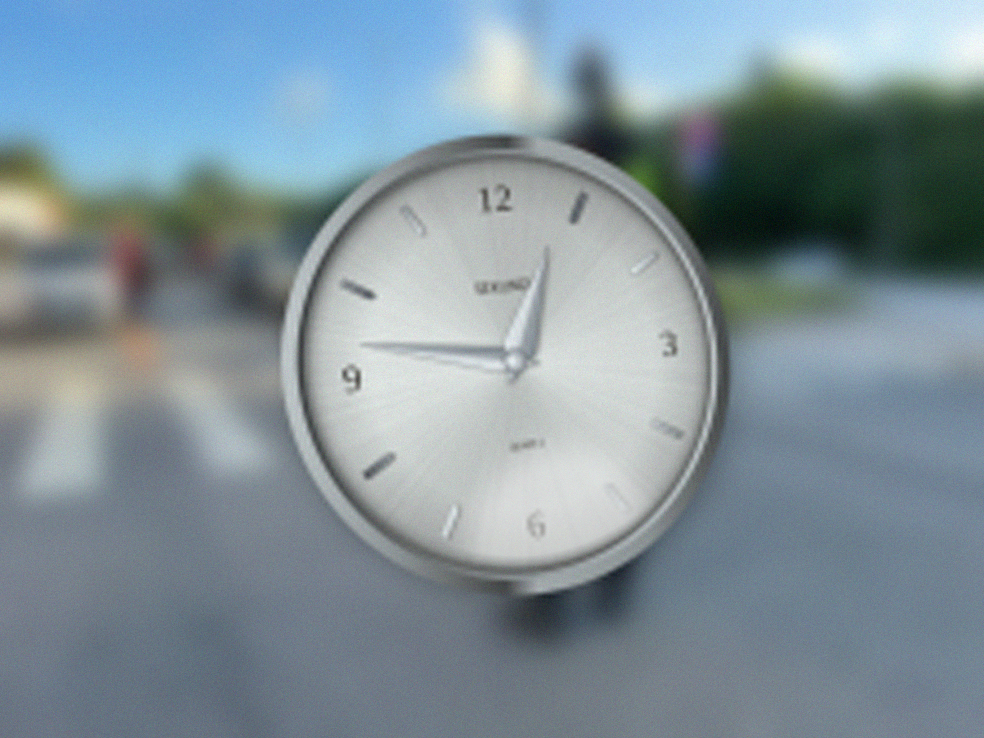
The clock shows 12 h 47 min
